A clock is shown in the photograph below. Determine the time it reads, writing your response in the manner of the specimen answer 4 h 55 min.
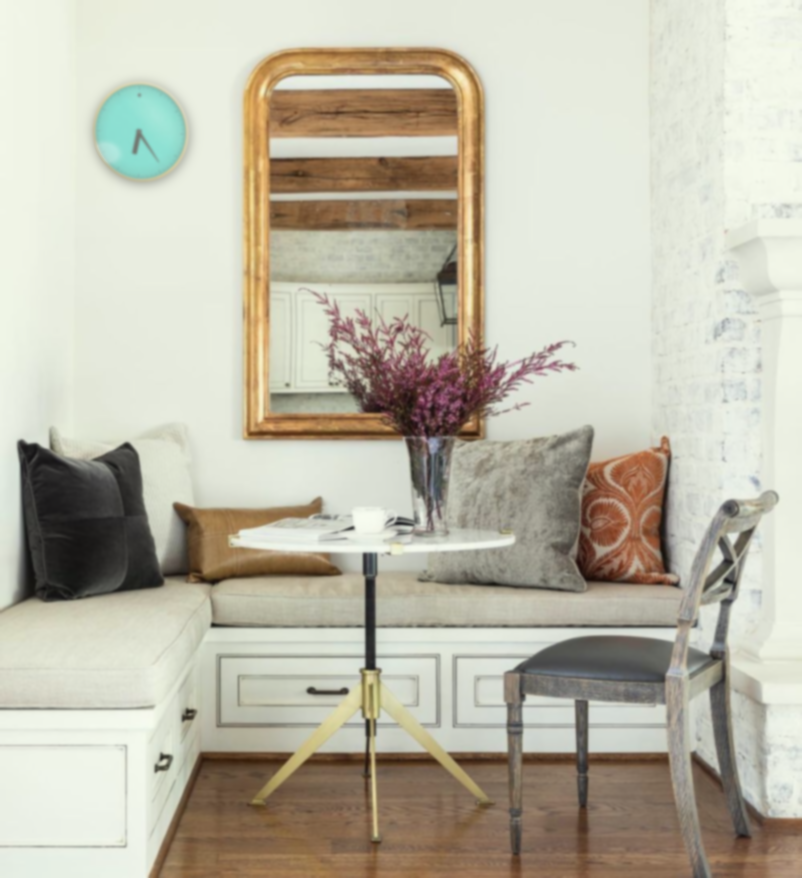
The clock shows 6 h 24 min
